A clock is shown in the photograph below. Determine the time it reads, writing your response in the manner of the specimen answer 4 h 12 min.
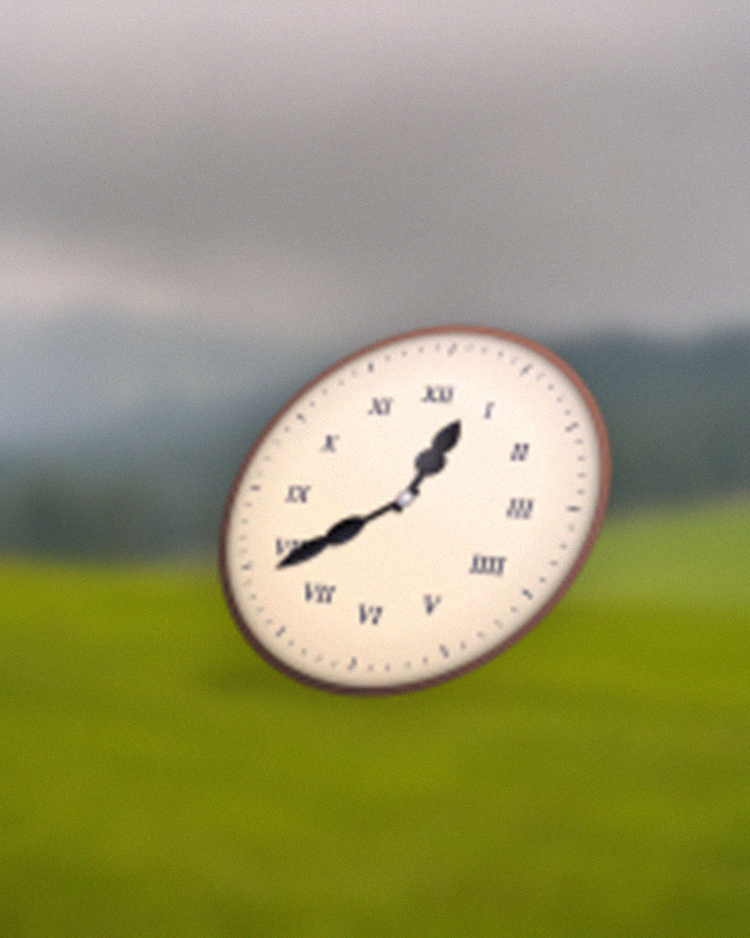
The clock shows 12 h 39 min
